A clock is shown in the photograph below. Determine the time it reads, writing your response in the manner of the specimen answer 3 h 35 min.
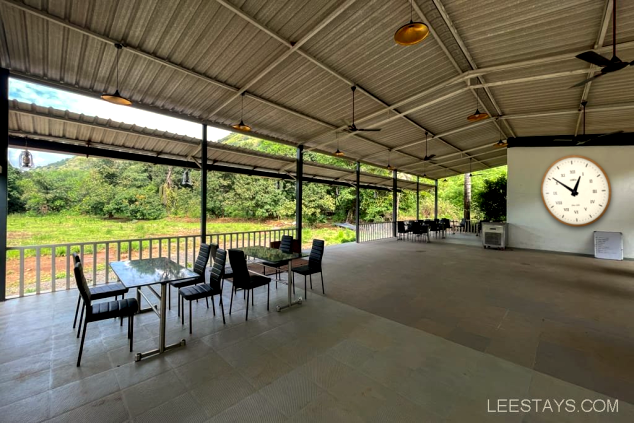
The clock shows 12 h 51 min
